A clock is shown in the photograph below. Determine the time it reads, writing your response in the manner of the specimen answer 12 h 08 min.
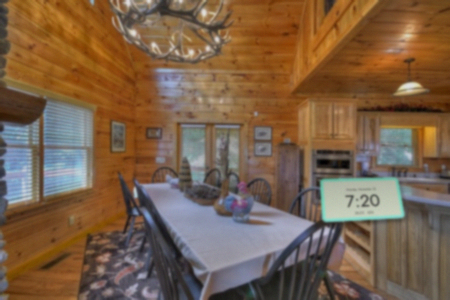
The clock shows 7 h 20 min
